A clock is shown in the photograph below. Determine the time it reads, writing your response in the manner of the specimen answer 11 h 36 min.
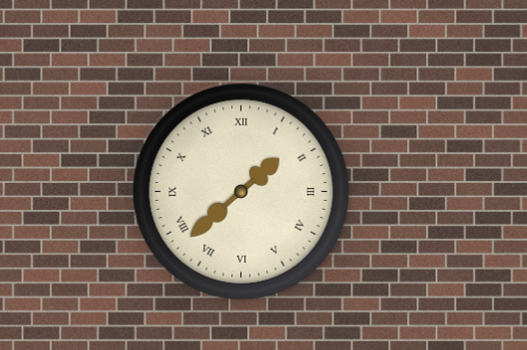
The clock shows 1 h 38 min
